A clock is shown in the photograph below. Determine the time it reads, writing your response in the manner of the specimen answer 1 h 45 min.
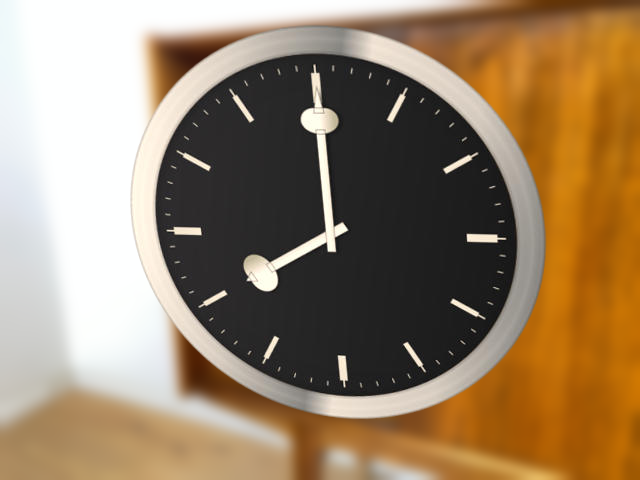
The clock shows 8 h 00 min
